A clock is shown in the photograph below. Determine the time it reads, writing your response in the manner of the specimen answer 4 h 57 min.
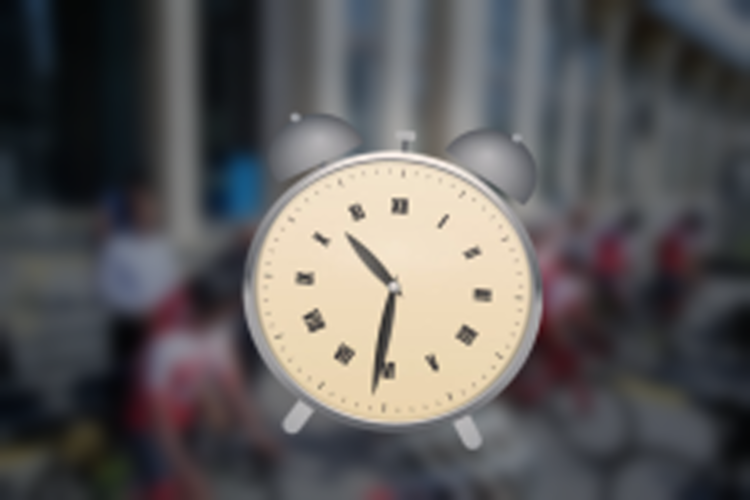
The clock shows 10 h 31 min
